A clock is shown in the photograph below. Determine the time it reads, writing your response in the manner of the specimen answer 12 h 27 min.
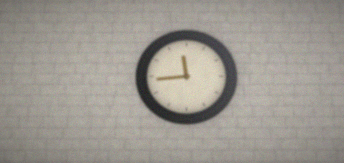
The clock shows 11 h 44 min
